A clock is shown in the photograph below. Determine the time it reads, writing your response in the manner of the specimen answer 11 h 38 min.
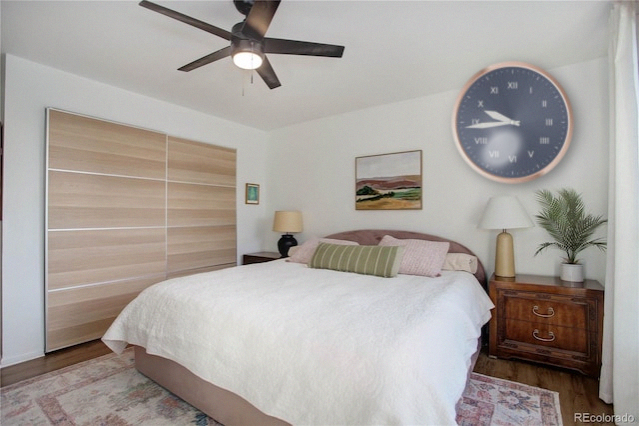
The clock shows 9 h 44 min
